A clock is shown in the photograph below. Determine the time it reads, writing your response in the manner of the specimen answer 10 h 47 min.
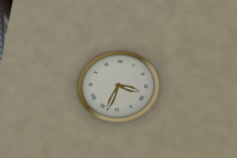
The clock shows 3 h 33 min
